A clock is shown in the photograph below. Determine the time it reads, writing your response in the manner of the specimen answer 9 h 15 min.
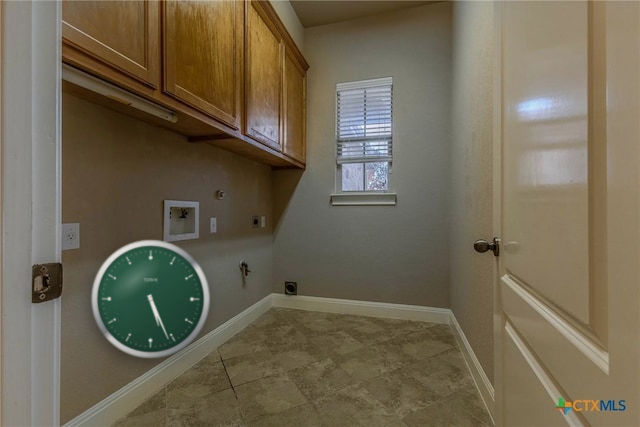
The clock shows 5 h 26 min
